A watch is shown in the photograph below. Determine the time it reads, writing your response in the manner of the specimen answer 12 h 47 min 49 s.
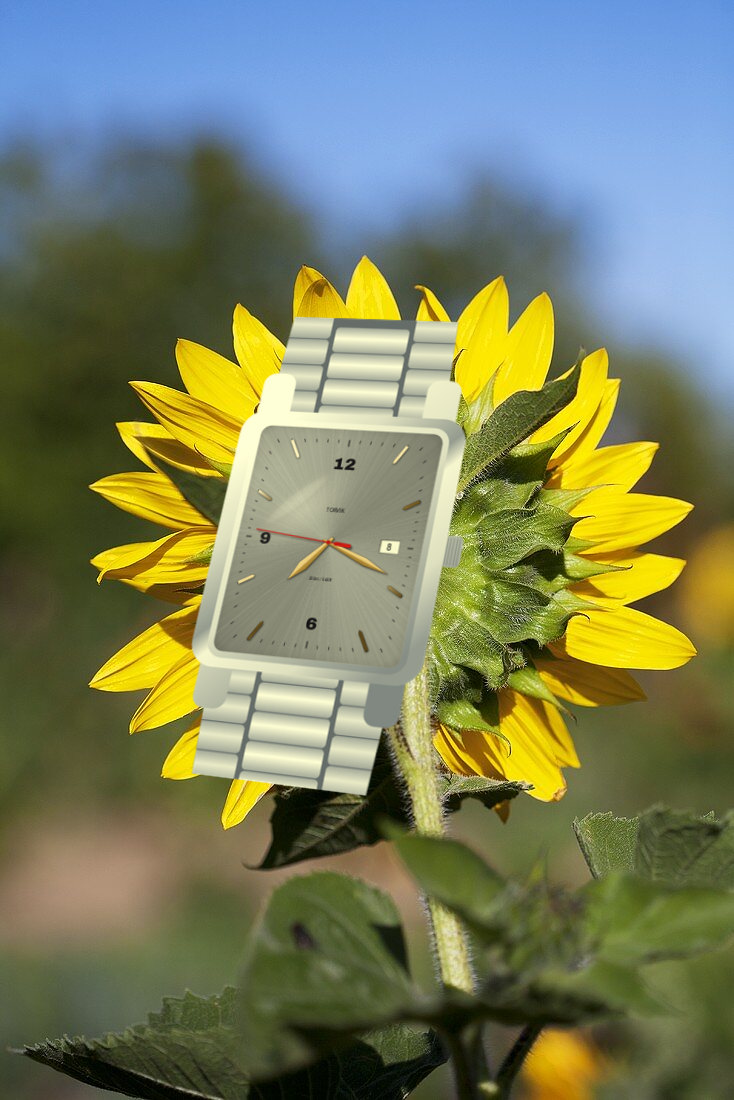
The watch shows 7 h 18 min 46 s
